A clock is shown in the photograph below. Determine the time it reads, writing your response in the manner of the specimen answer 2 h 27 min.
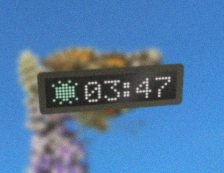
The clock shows 3 h 47 min
